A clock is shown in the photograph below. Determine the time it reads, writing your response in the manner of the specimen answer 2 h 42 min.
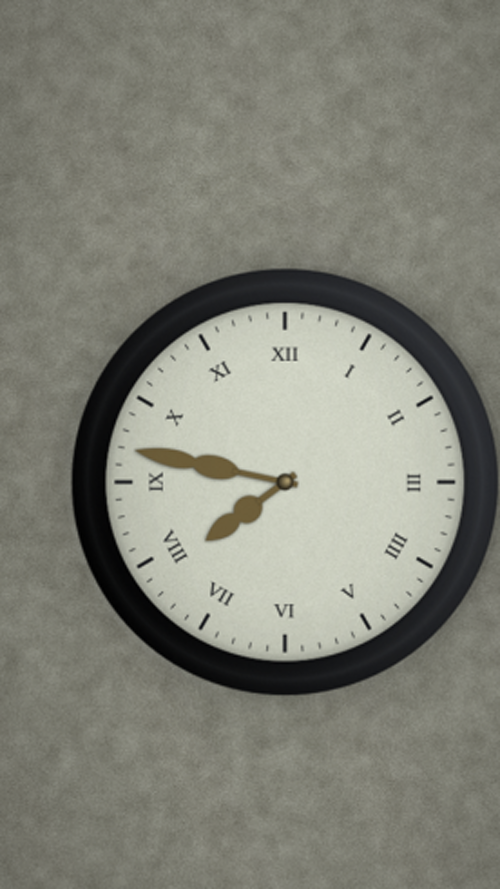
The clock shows 7 h 47 min
